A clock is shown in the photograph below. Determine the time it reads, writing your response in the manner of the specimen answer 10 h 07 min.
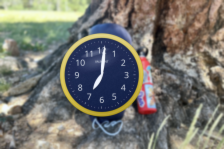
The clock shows 7 h 01 min
